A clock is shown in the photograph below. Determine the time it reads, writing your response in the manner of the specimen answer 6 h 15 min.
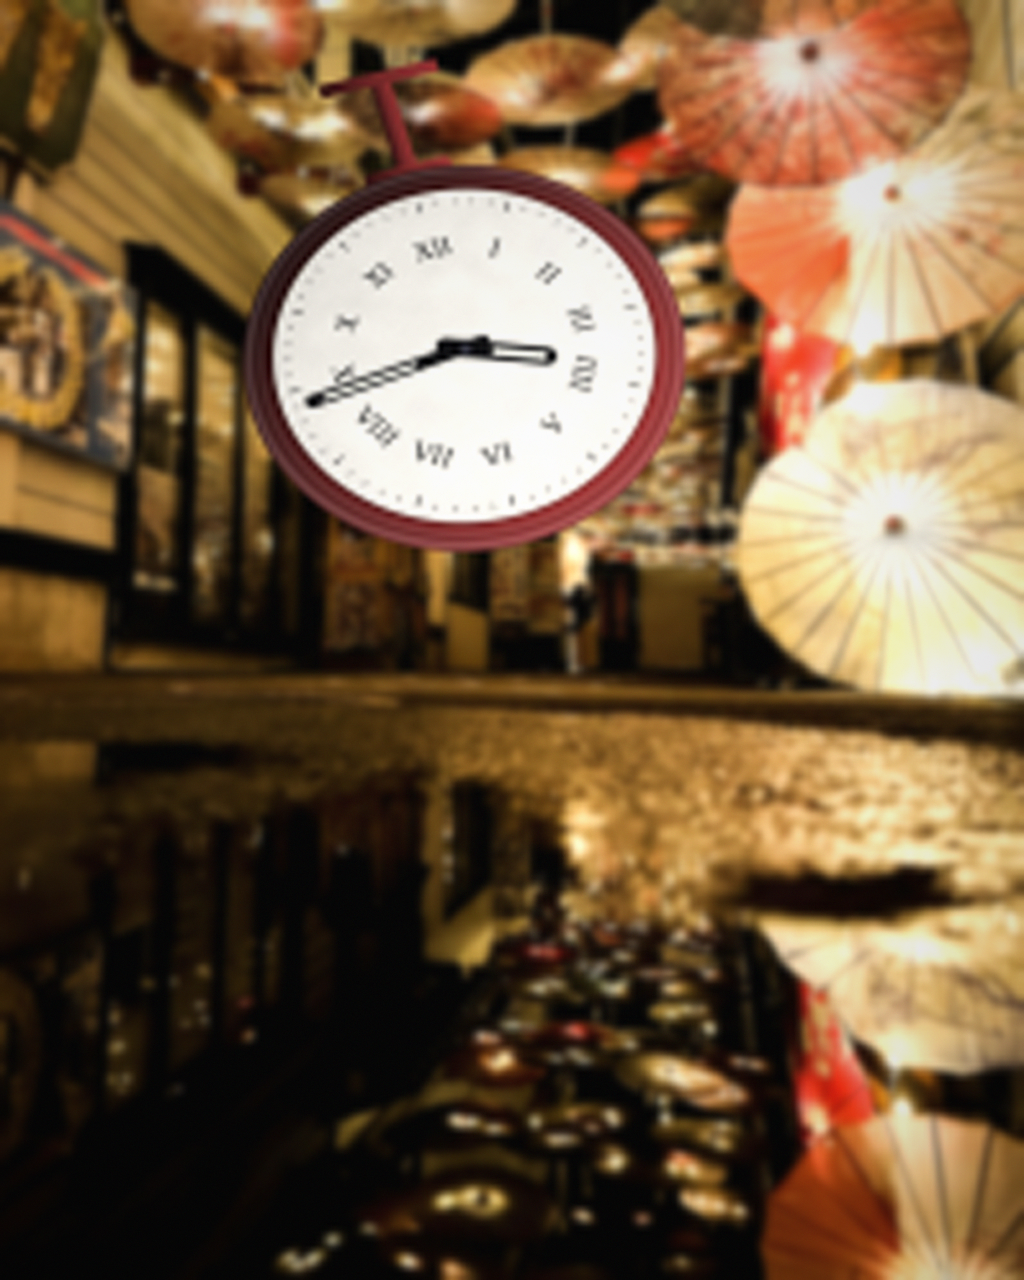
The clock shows 3 h 44 min
